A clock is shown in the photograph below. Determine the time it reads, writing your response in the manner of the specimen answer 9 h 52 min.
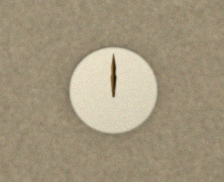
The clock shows 12 h 00 min
